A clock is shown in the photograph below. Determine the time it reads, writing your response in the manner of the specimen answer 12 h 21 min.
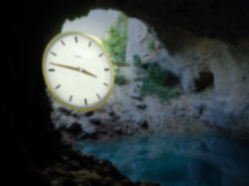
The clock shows 3 h 47 min
